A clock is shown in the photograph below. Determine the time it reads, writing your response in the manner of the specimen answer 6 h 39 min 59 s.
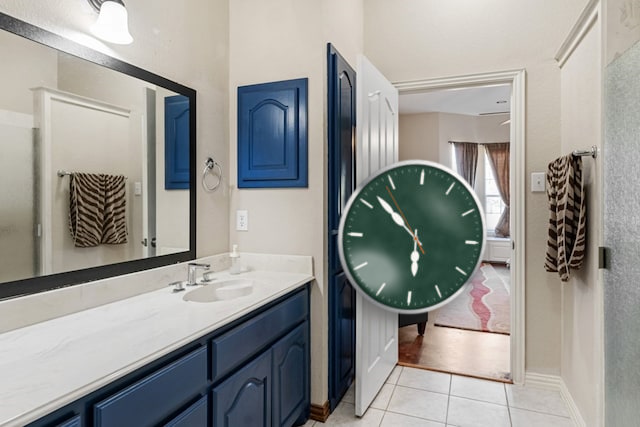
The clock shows 5 h 51 min 54 s
